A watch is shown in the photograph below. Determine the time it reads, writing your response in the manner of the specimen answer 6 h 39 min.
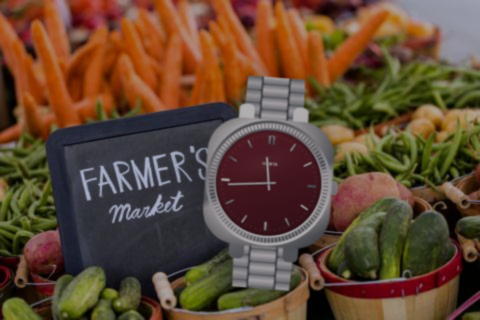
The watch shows 11 h 44 min
